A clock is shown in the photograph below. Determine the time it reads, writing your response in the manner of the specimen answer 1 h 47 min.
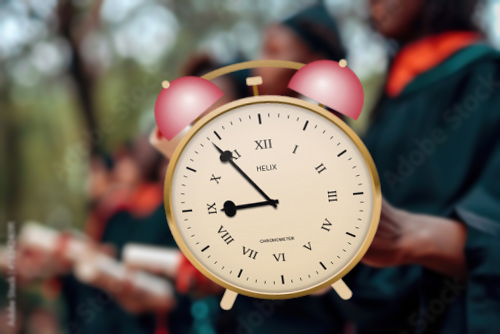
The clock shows 8 h 54 min
